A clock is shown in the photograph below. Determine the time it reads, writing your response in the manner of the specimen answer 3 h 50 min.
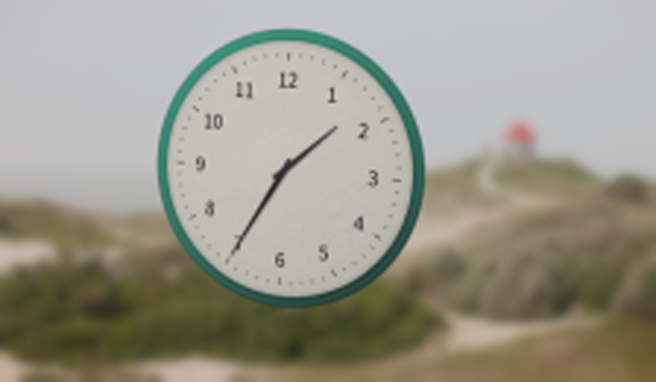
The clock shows 1 h 35 min
